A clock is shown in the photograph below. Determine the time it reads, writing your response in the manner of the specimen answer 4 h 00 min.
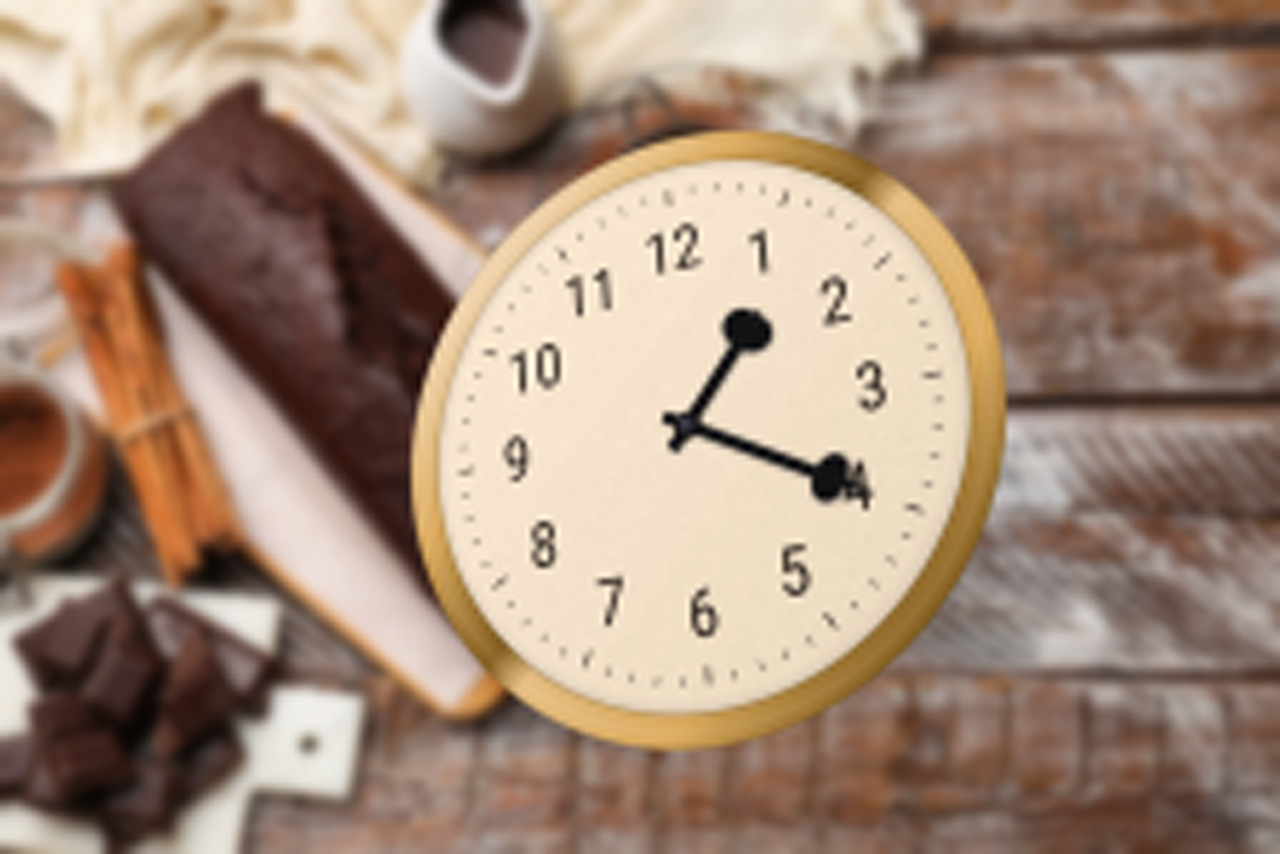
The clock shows 1 h 20 min
